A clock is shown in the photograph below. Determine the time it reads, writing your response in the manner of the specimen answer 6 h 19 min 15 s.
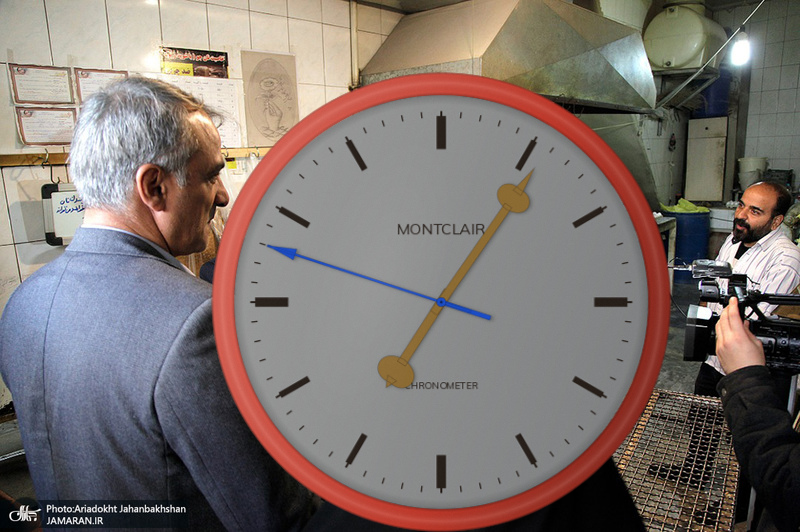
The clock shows 7 h 05 min 48 s
